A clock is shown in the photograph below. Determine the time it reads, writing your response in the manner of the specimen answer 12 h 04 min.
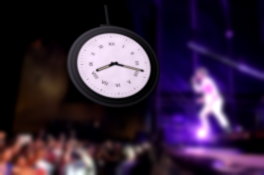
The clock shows 8 h 18 min
